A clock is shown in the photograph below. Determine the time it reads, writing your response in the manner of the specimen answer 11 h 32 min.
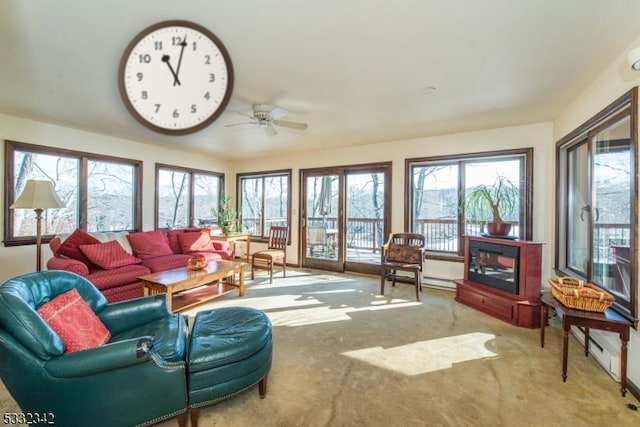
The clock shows 11 h 02 min
